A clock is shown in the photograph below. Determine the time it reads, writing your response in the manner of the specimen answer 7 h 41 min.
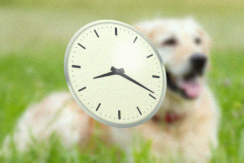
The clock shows 8 h 19 min
